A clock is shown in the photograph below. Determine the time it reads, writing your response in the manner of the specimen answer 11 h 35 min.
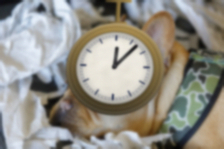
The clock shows 12 h 07 min
